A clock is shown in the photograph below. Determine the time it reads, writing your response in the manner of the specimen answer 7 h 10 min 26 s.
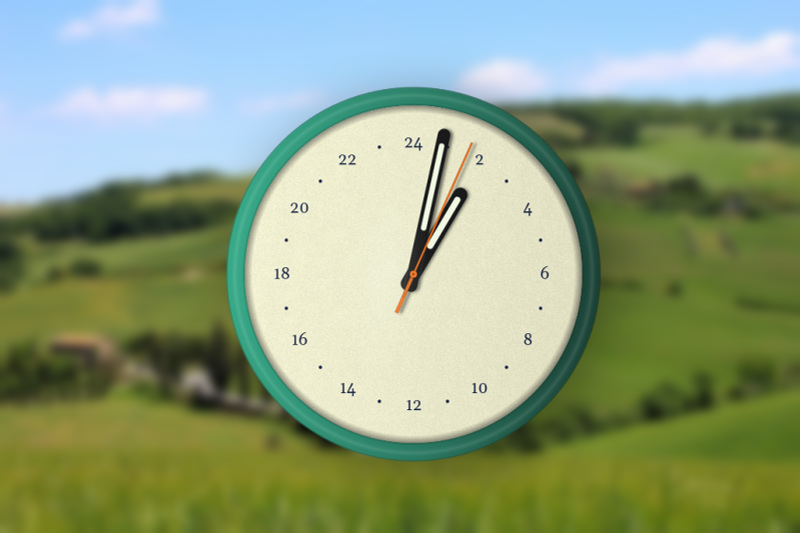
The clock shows 2 h 02 min 04 s
